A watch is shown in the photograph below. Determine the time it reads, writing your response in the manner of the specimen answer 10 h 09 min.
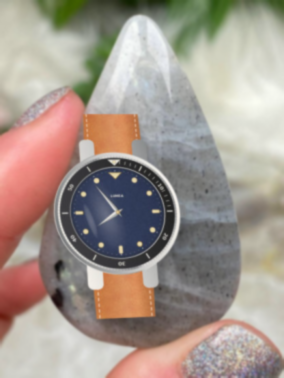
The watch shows 7 h 54 min
